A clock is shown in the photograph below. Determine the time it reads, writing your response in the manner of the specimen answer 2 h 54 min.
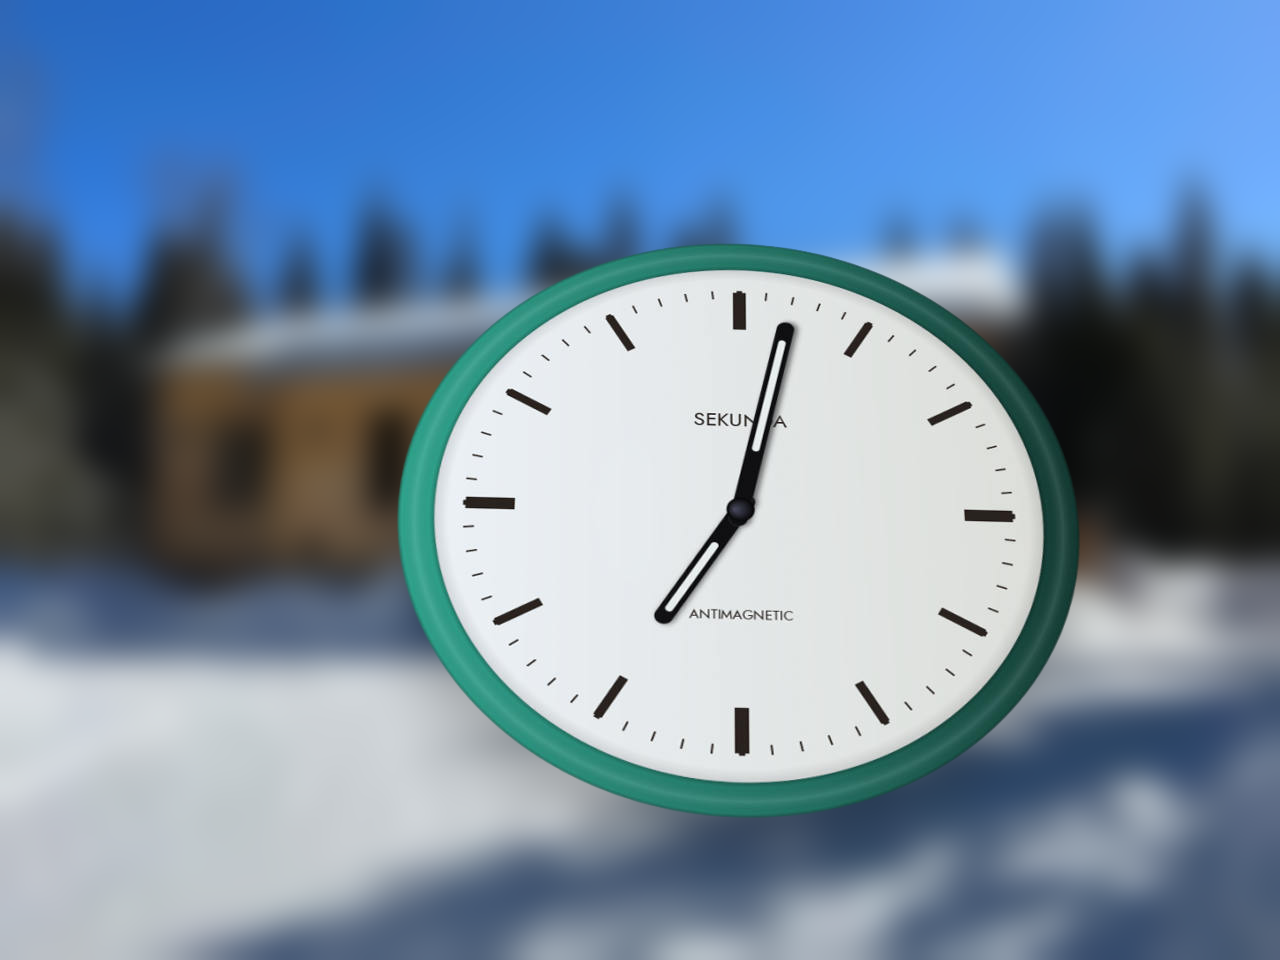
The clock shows 7 h 02 min
